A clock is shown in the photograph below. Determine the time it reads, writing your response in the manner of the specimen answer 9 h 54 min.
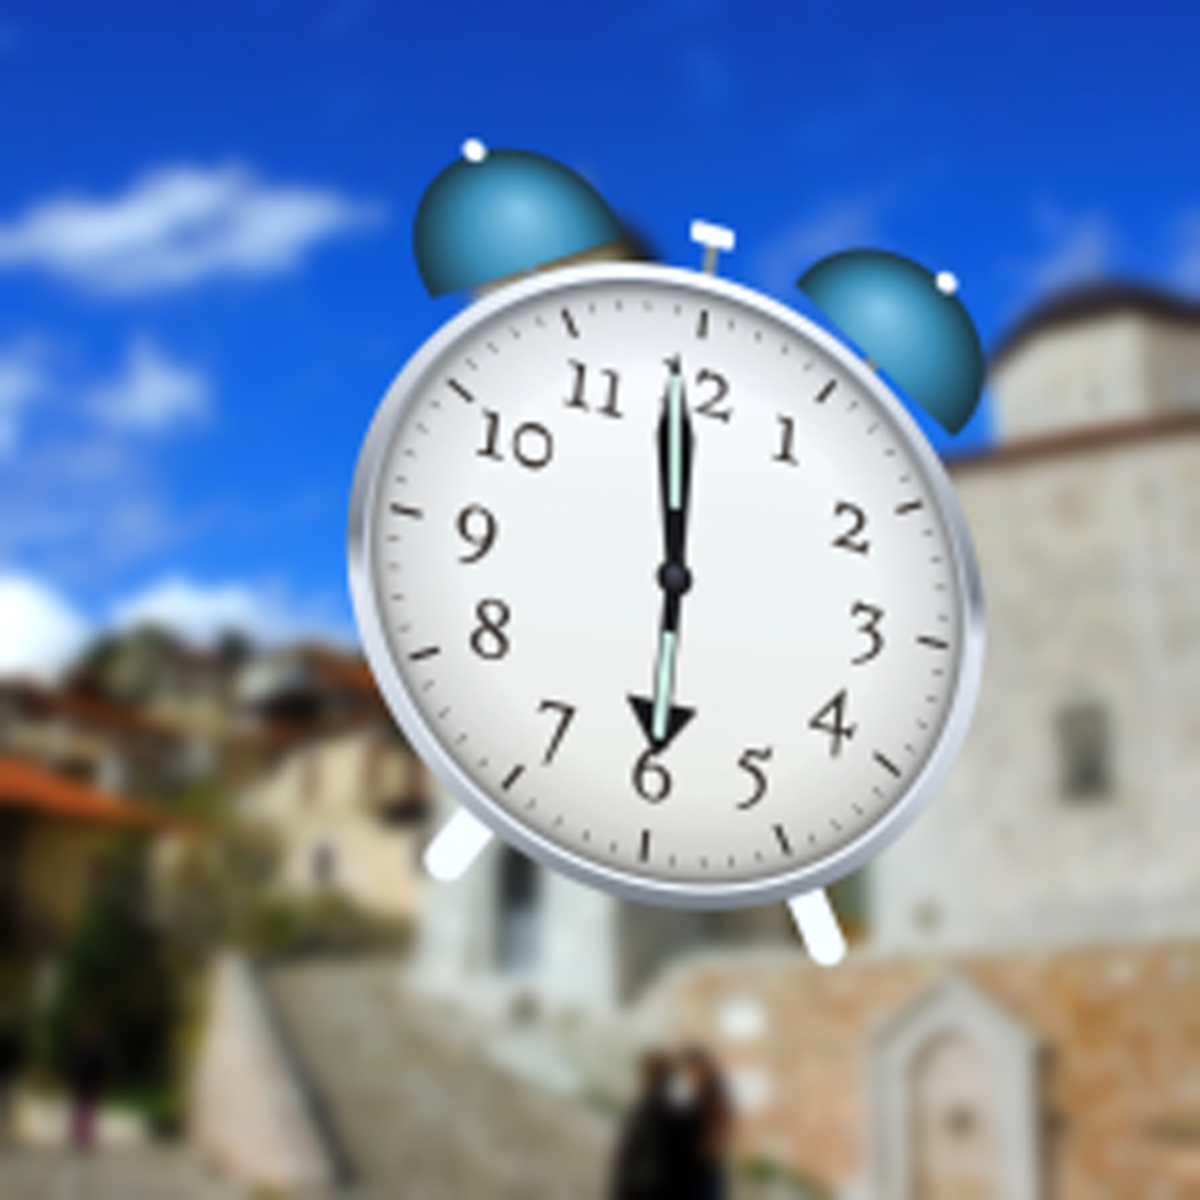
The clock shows 5 h 59 min
